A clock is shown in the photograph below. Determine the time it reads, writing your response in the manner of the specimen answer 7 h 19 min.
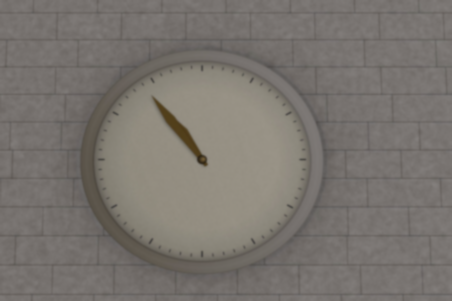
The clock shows 10 h 54 min
